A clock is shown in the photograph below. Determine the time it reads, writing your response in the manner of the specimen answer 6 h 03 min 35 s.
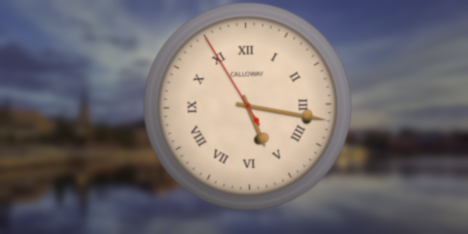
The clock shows 5 h 16 min 55 s
